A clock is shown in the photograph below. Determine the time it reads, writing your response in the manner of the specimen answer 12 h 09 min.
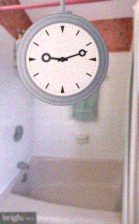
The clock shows 9 h 12 min
